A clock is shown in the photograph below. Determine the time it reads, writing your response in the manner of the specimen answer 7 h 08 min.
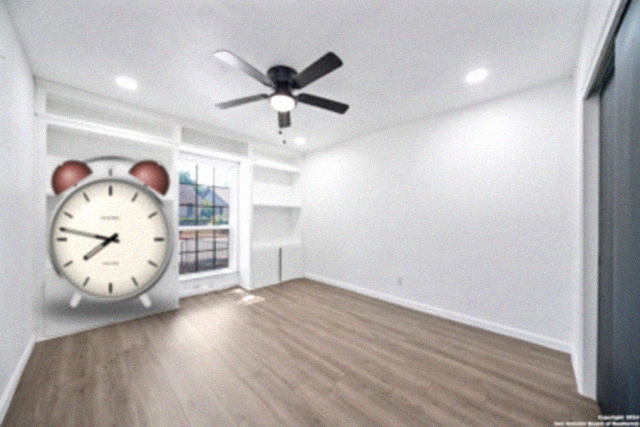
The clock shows 7 h 47 min
